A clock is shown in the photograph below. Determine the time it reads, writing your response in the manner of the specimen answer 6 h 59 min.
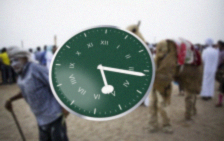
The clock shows 5 h 16 min
